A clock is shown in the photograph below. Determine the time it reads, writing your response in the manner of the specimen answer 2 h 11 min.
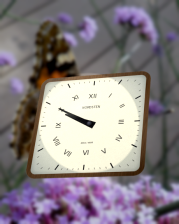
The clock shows 9 h 50 min
